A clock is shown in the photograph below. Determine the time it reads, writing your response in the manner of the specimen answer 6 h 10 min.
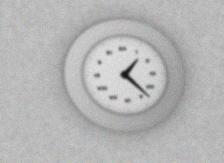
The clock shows 1 h 23 min
